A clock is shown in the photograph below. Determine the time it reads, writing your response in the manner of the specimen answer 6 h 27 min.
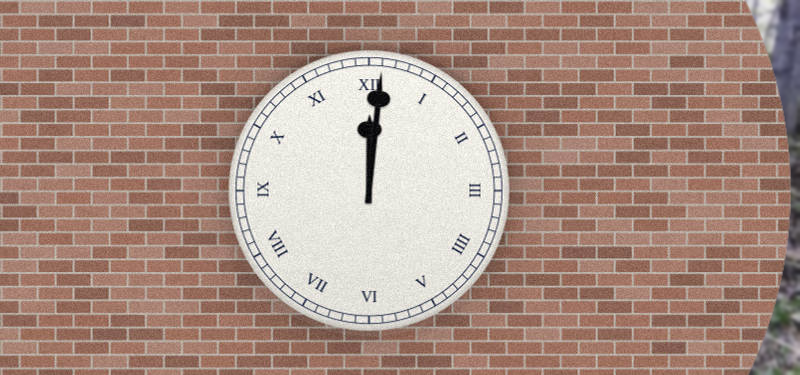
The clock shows 12 h 01 min
